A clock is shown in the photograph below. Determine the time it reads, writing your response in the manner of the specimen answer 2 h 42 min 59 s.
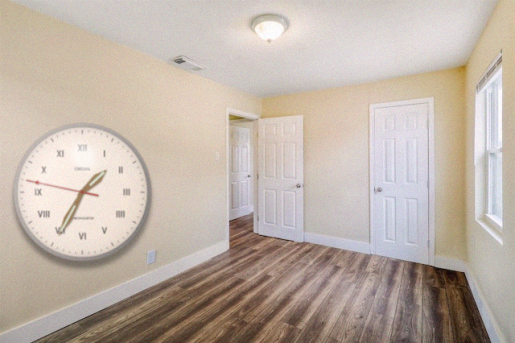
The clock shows 1 h 34 min 47 s
